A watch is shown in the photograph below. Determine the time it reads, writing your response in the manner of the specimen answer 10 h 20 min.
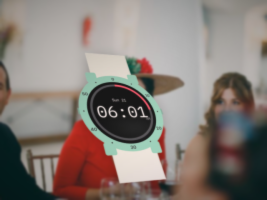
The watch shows 6 h 01 min
